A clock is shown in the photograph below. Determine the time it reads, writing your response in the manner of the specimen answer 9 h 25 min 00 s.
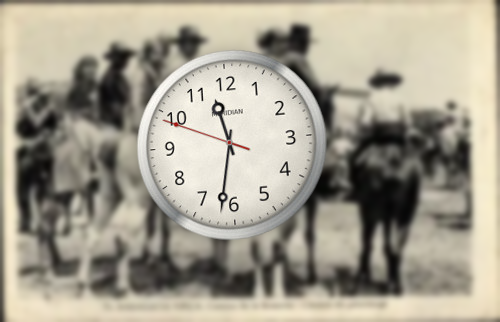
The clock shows 11 h 31 min 49 s
